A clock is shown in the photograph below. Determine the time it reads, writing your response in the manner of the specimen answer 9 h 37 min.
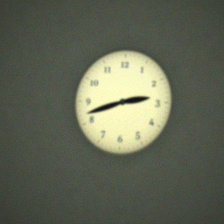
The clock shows 2 h 42 min
